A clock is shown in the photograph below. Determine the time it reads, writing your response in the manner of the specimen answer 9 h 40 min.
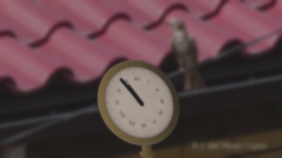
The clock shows 10 h 54 min
